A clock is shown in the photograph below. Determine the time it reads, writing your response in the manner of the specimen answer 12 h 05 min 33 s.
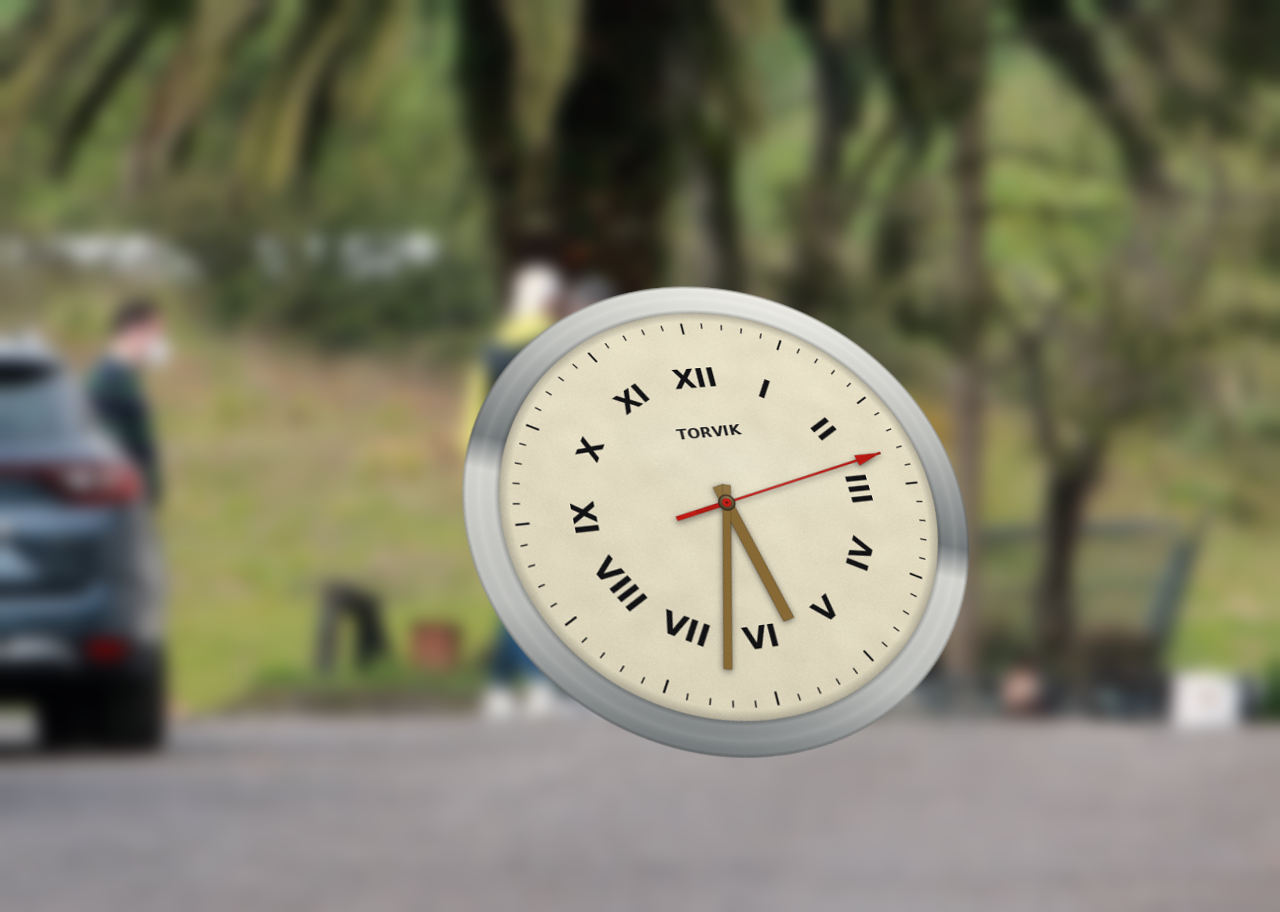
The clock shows 5 h 32 min 13 s
